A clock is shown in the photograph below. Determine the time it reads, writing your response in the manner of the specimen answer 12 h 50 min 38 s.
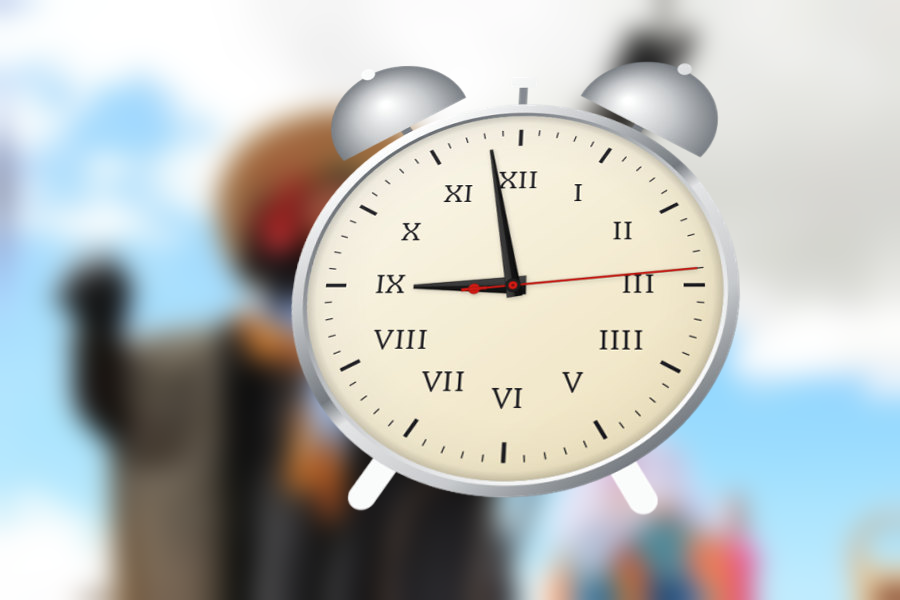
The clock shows 8 h 58 min 14 s
